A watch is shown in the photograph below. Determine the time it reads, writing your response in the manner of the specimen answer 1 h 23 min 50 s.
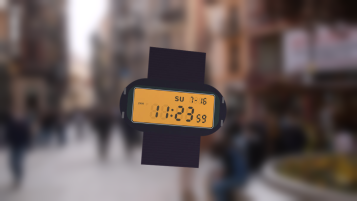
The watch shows 11 h 23 min 59 s
